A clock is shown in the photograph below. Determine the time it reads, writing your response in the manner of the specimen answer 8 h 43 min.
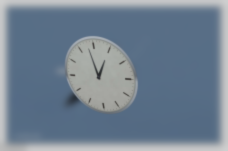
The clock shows 12 h 58 min
